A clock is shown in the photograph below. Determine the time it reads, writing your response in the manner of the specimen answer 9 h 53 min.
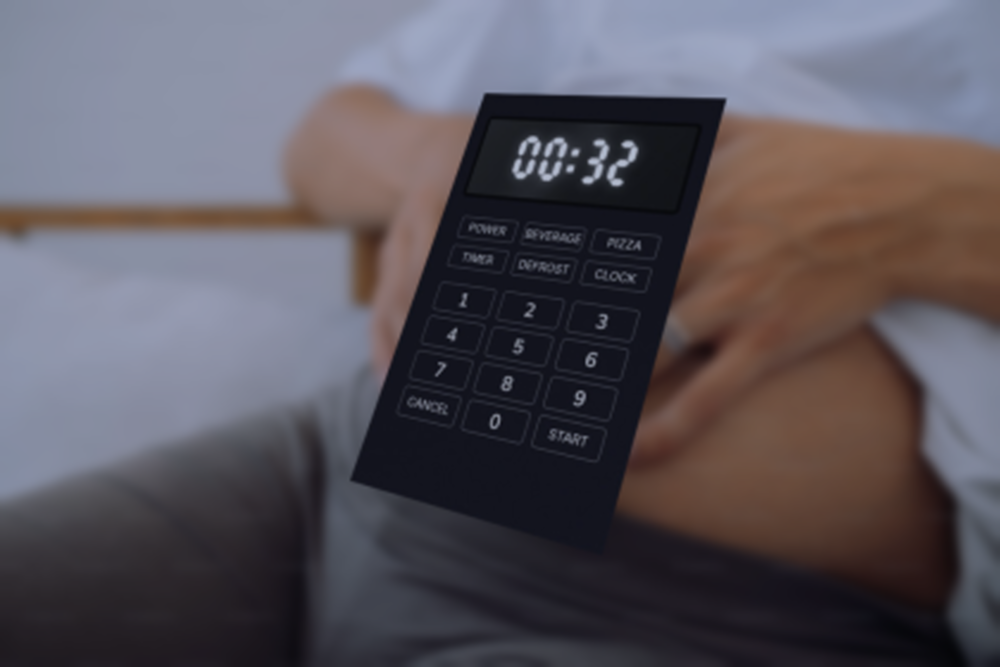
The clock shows 0 h 32 min
